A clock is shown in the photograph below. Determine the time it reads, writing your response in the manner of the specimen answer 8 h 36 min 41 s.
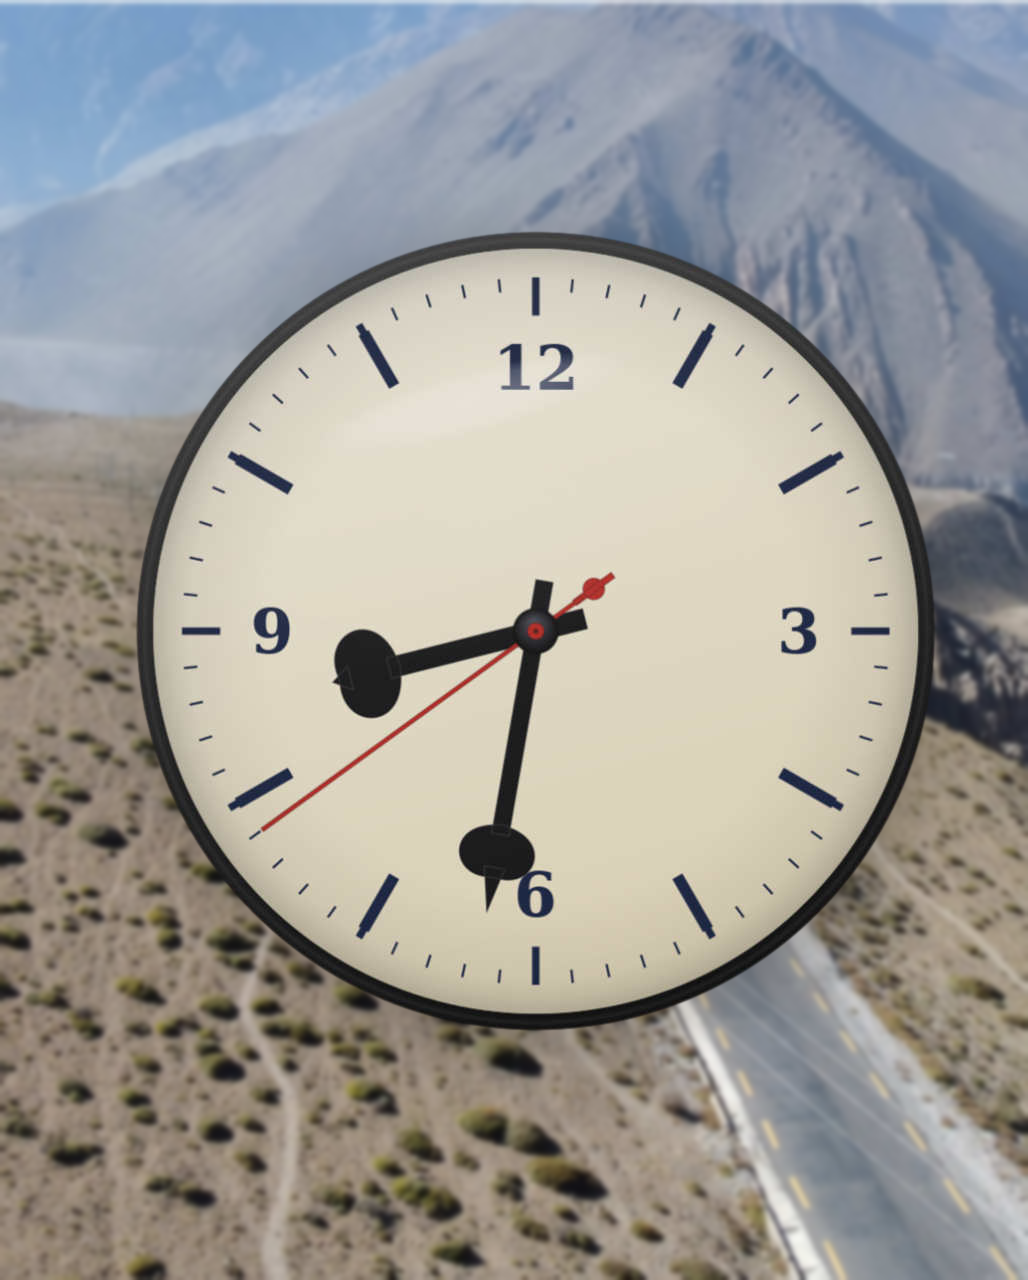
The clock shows 8 h 31 min 39 s
